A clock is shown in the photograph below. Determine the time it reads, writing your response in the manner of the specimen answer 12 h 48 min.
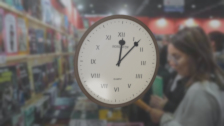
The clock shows 12 h 07 min
